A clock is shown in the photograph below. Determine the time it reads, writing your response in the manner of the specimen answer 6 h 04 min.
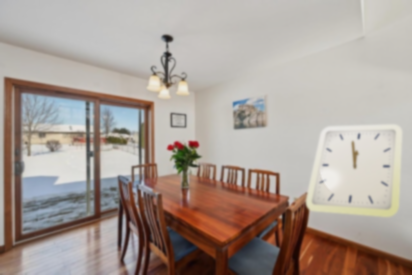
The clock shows 11 h 58 min
